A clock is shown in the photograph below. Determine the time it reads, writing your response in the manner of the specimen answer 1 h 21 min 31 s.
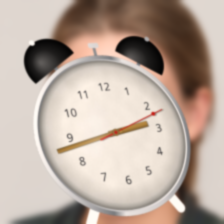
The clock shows 2 h 43 min 12 s
